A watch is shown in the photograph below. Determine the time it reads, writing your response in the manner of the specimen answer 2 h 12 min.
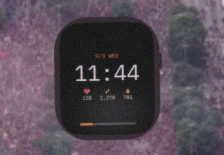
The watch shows 11 h 44 min
